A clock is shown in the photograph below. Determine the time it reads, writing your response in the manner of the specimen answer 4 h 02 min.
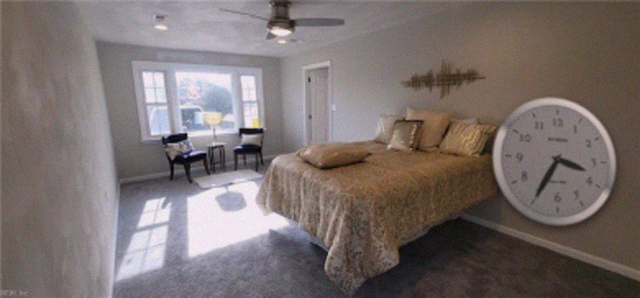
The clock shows 3 h 35 min
